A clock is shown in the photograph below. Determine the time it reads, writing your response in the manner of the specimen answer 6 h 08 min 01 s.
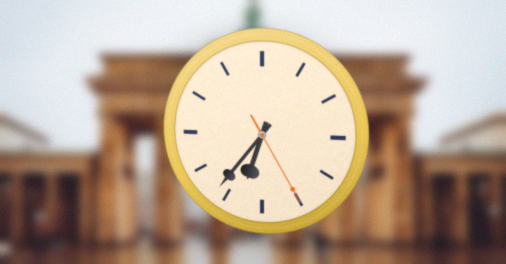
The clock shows 6 h 36 min 25 s
